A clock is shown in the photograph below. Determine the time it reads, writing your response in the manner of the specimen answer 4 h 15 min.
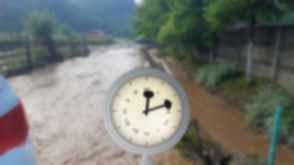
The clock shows 12 h 12 min
